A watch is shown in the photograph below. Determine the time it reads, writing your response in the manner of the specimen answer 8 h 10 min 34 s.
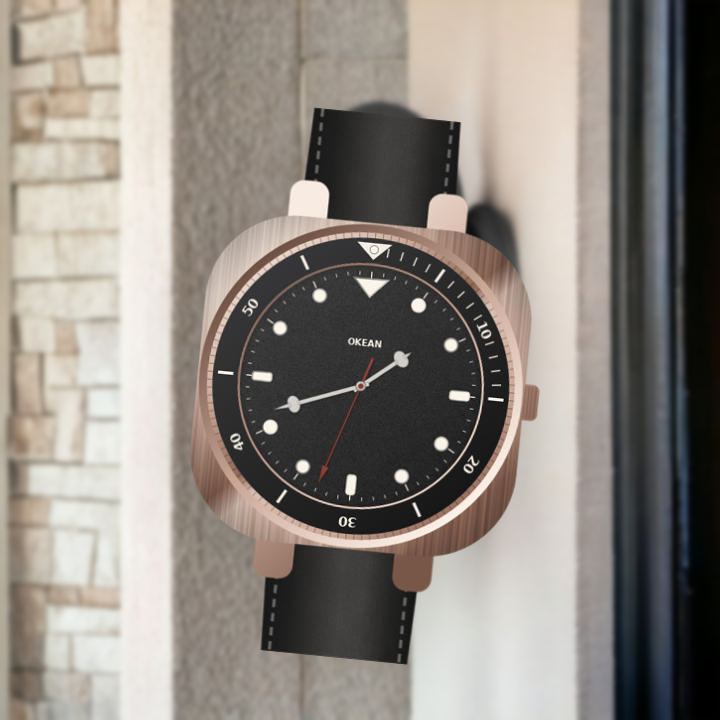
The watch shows 1 h 41 min 33 s
